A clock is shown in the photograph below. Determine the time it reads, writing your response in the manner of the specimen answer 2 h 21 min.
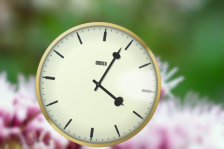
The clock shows 4 h 04 min
